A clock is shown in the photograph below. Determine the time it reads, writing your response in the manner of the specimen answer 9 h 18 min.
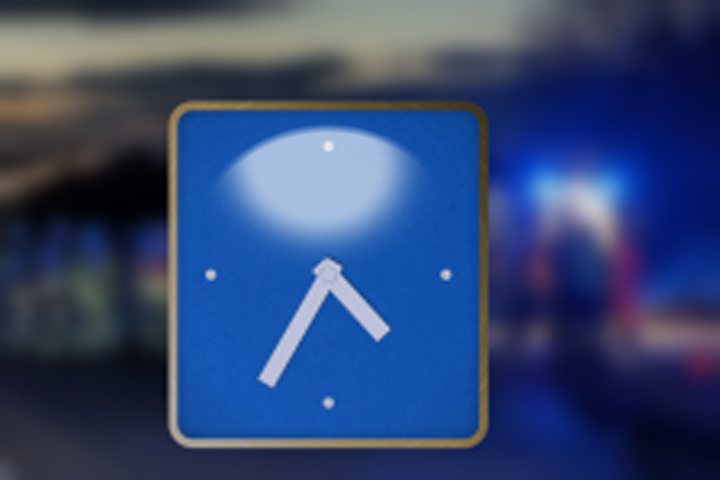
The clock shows 4 h 35 min
